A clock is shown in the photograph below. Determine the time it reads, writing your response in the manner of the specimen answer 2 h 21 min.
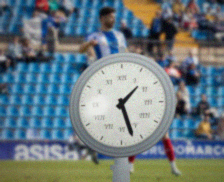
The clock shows 1 h 27 min
